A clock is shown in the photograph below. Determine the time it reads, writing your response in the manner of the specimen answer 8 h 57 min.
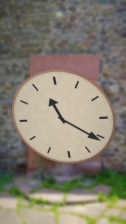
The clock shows 11 h 21 min
